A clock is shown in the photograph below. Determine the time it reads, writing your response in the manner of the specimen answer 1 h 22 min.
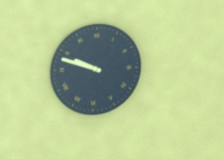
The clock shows 9 h 48 min
